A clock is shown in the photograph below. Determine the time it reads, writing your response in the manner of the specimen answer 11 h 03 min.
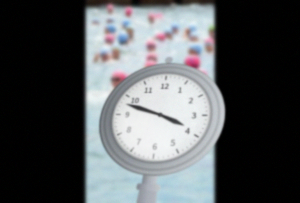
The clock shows 3 h 48 min
